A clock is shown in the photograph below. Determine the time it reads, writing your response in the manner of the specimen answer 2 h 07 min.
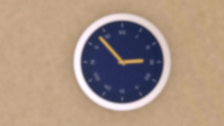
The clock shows 2 h 53 min
